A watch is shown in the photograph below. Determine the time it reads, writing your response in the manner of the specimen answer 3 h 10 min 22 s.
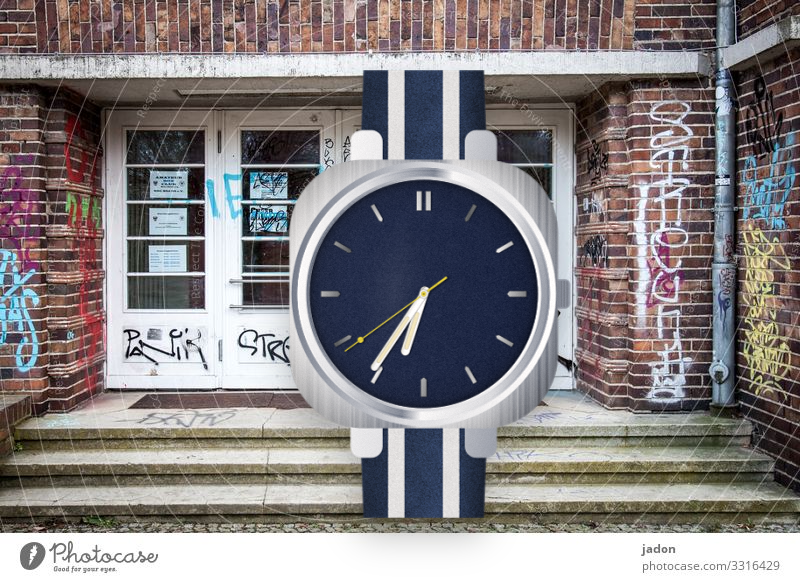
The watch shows 6 h 35 min 39 s
